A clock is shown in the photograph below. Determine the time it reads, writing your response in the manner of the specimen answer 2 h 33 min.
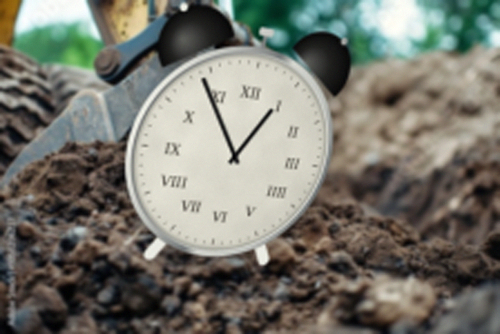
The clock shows 12 h 54 min
